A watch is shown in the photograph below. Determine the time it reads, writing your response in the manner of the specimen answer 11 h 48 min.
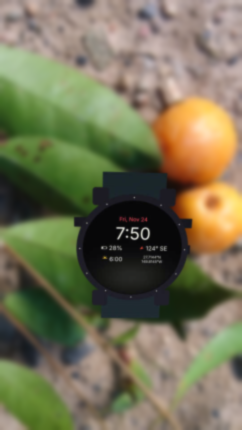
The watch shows 7 h 50 min
